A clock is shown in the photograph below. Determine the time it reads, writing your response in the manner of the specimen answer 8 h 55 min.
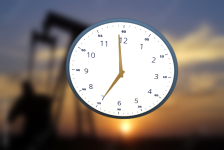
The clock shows 6 h 59 min
